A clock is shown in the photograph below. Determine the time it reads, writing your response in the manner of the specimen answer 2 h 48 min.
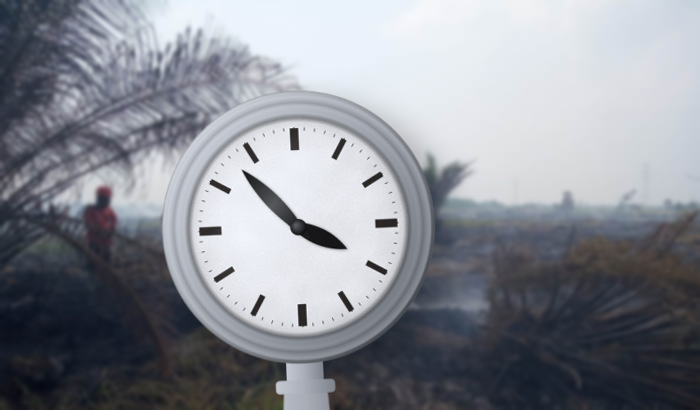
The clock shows 3 h 53 min
